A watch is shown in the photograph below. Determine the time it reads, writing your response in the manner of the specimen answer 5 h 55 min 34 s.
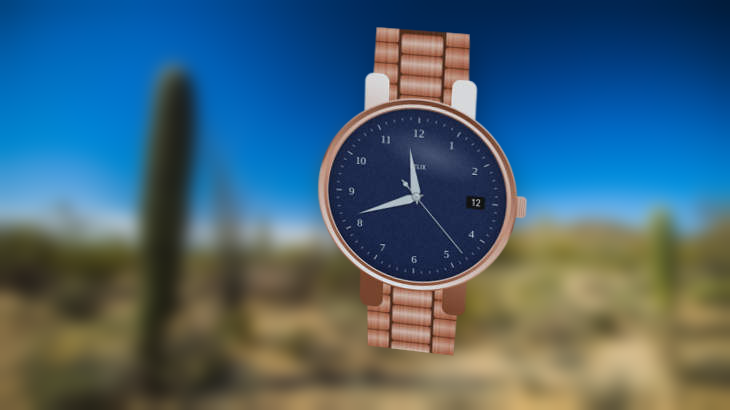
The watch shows 11 h 41 min 23 s
